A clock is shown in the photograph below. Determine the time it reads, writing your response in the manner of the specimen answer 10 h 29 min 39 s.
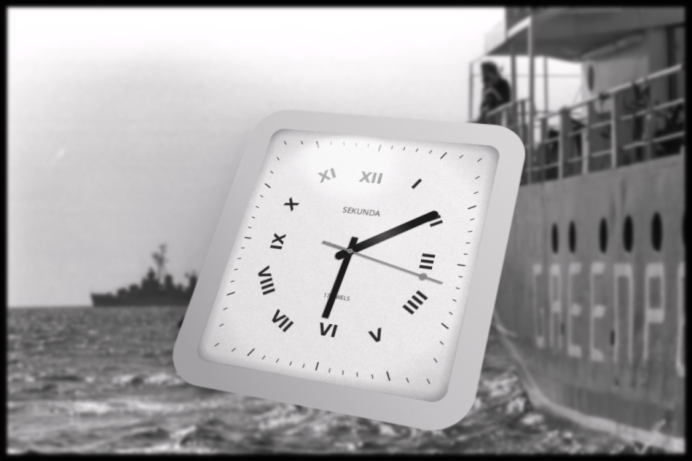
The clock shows 6 h 09 min 17 s
